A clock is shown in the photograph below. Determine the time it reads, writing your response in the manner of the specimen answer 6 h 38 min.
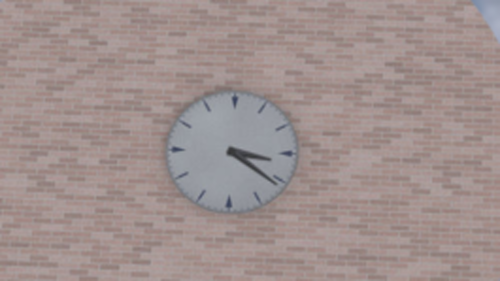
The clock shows 3 h 21 min
